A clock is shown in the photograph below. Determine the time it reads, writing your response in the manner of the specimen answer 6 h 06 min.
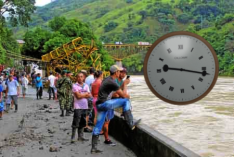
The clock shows 9 h 17 min
